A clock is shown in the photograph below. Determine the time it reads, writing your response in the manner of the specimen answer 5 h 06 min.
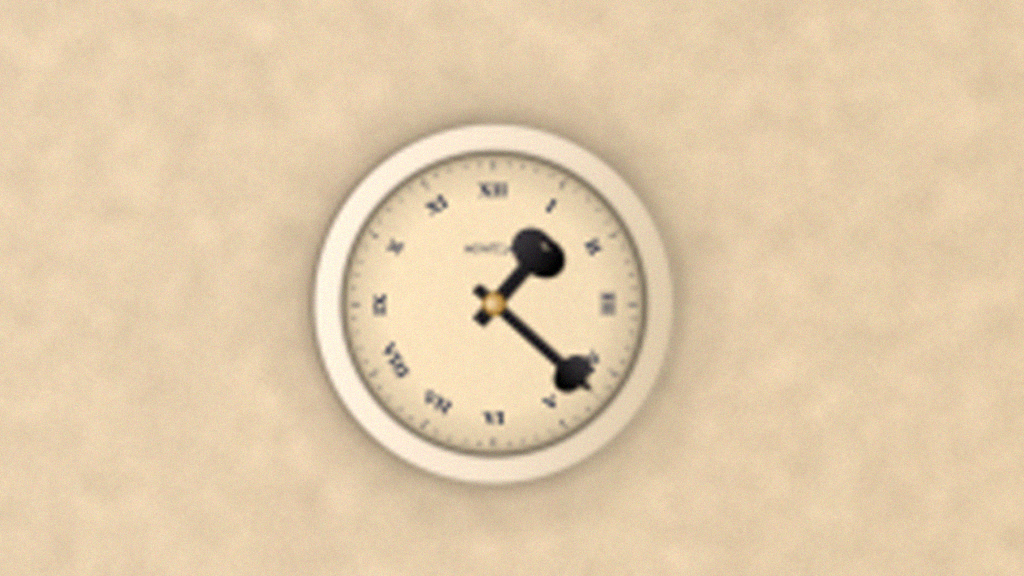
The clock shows 1 h 22 min
